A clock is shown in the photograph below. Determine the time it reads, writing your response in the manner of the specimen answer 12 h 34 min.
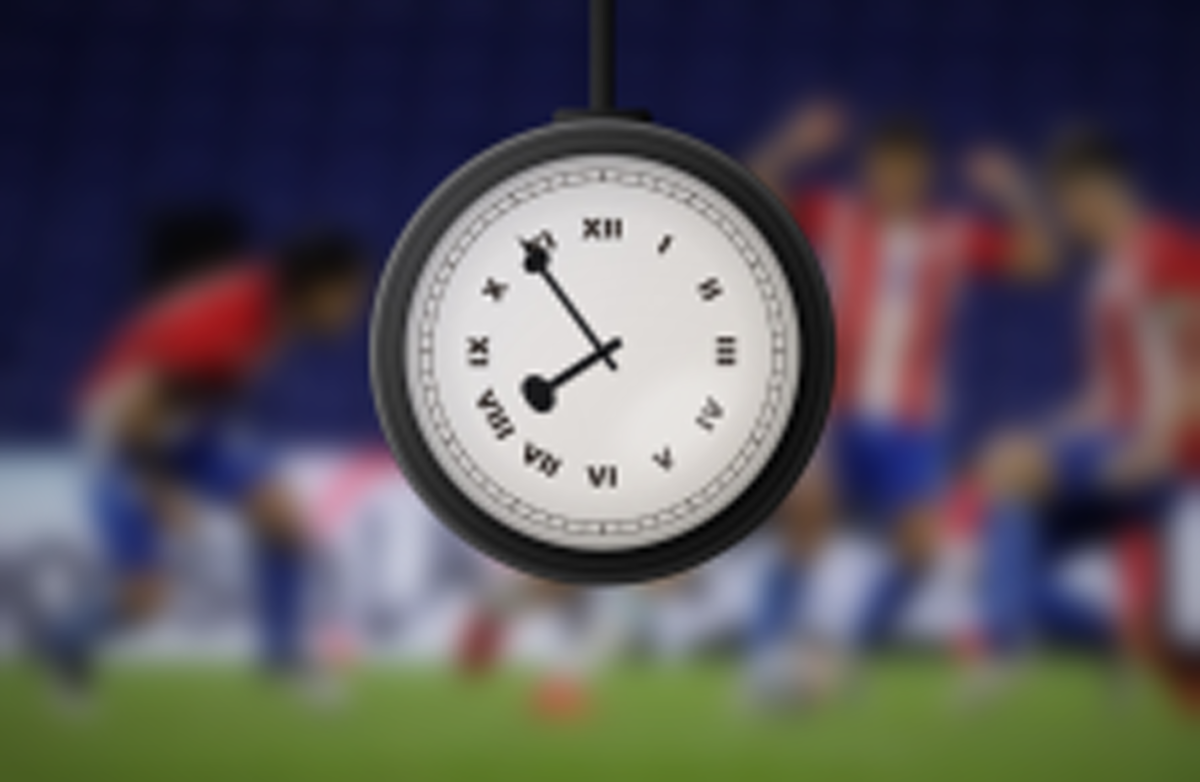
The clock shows 7 h 54 min
